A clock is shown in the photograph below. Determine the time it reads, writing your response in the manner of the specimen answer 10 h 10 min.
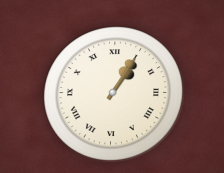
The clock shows 1 h 05 min
